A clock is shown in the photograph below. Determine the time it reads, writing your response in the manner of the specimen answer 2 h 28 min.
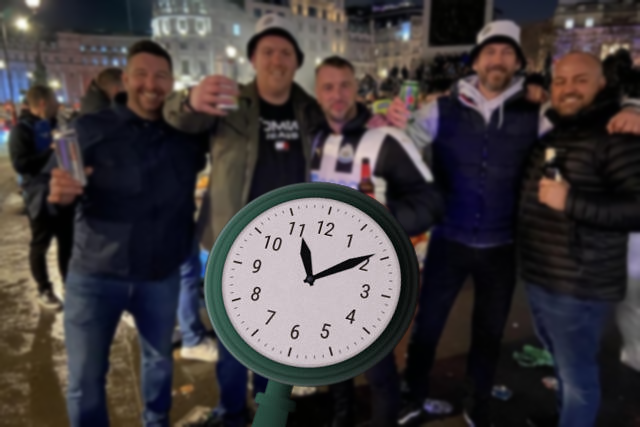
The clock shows 11 h 09 min
